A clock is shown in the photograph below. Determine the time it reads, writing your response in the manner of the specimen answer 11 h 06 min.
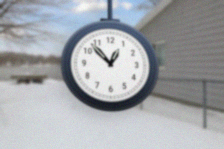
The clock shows 12 h 53 min
